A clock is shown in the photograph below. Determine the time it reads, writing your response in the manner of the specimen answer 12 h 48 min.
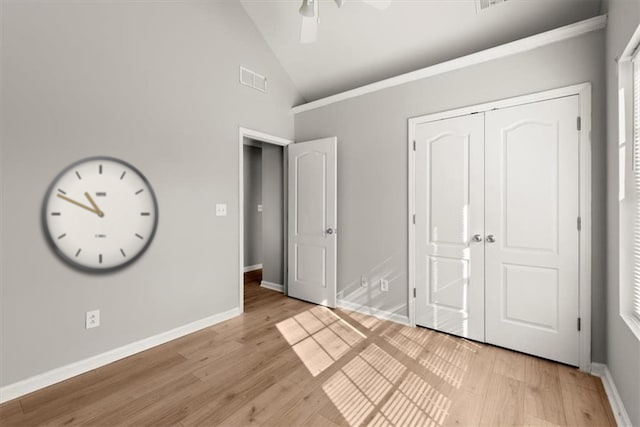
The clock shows 10 h 49 min
